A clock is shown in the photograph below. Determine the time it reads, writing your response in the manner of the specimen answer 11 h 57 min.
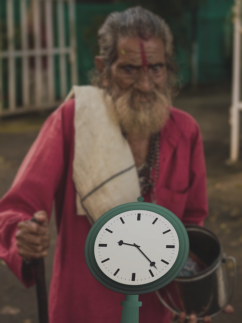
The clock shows 9 h 23 min
